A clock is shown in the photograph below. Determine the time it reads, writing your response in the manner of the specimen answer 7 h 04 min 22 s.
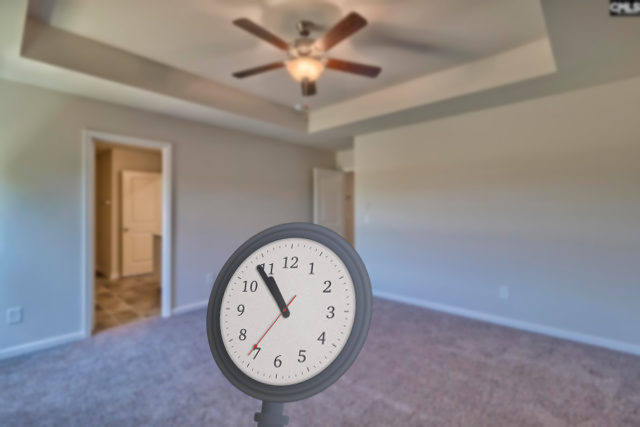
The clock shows 10 h 53 min 36 s
